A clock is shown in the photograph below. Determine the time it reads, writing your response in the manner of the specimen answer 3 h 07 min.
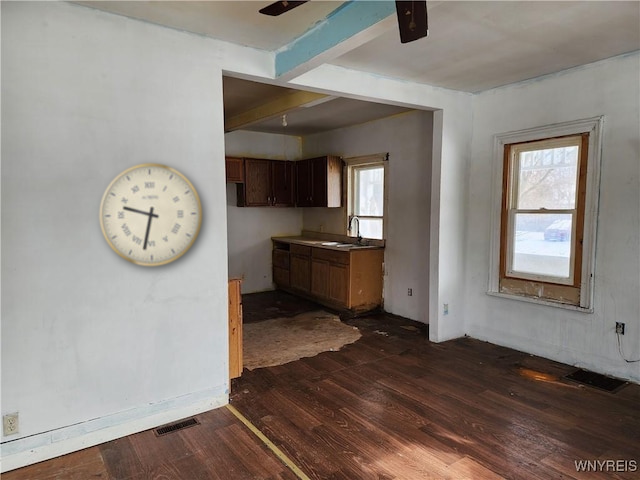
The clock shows 9 h 32 min
